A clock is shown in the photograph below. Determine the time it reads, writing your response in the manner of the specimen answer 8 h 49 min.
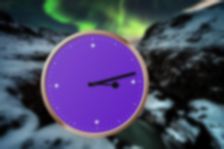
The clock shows 3 h 13 min
